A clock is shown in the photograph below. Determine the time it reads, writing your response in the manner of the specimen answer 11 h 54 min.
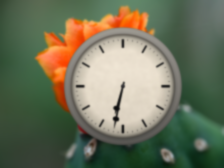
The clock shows 6 h 32 min
